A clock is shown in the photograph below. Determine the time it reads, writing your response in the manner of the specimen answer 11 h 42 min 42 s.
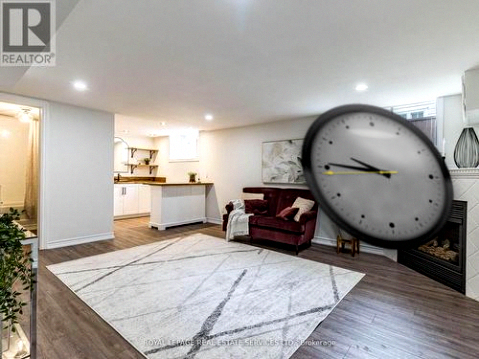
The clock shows 9 h 45 min 44 s
